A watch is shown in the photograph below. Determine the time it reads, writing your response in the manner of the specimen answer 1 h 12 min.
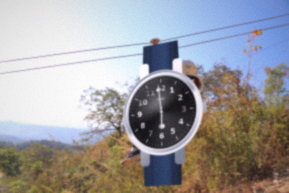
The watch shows 5 h 59 min
